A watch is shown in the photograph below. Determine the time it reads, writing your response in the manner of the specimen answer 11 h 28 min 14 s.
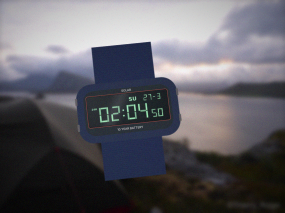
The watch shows 2 h 04 min 50 s
